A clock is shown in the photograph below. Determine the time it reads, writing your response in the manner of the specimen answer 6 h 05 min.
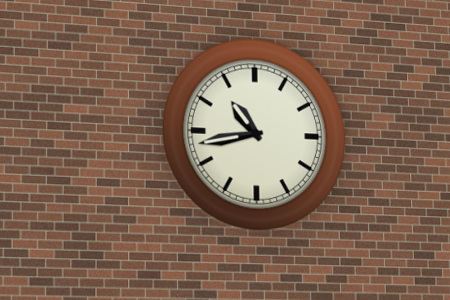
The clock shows 10 h 43 min
